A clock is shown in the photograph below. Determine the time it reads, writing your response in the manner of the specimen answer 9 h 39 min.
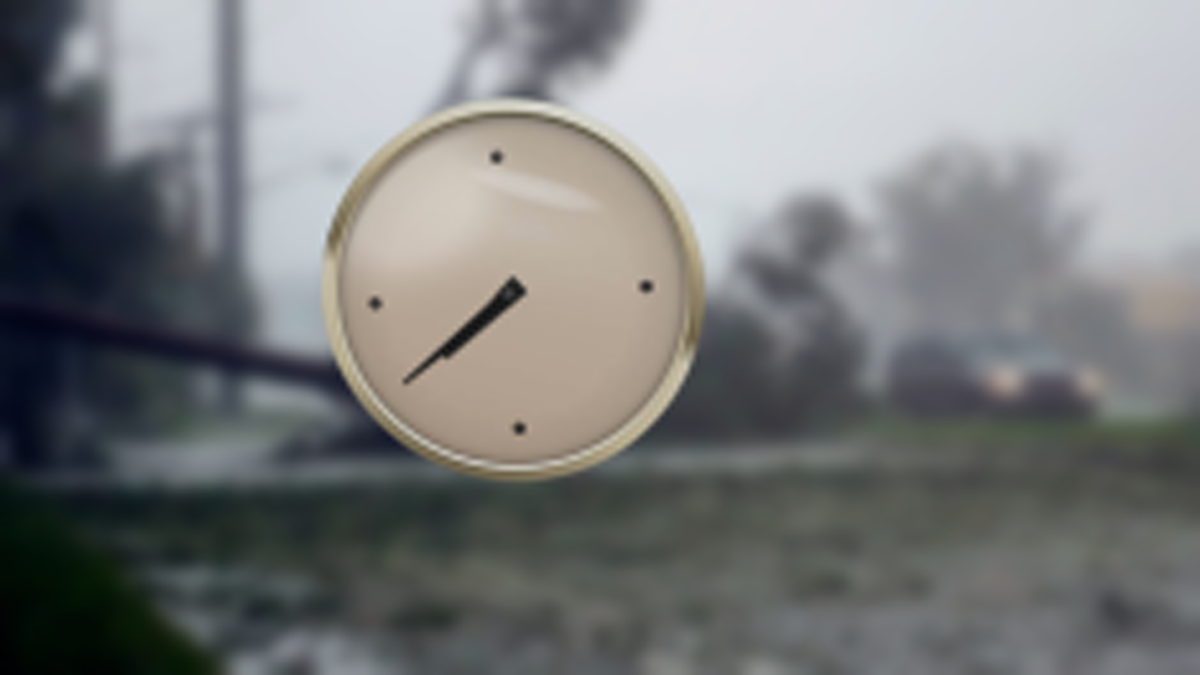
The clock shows 7 h 39 min
